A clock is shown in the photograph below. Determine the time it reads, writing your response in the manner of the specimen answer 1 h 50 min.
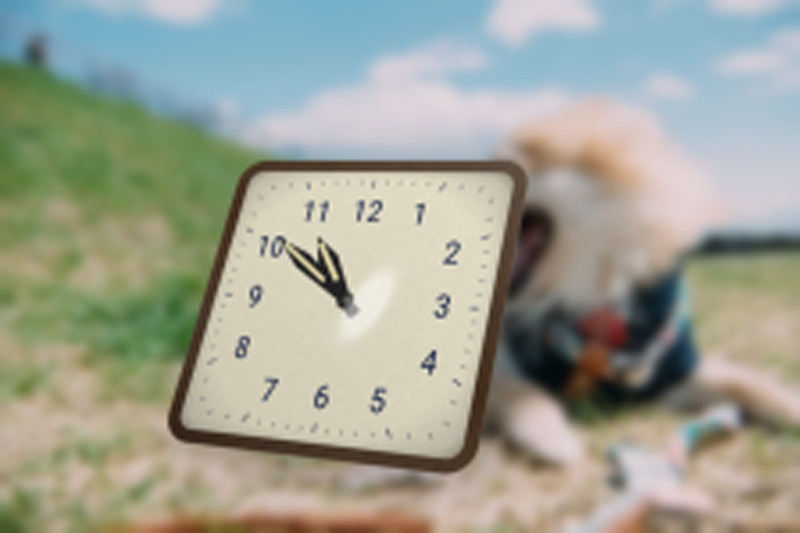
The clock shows 10 h 51 min
